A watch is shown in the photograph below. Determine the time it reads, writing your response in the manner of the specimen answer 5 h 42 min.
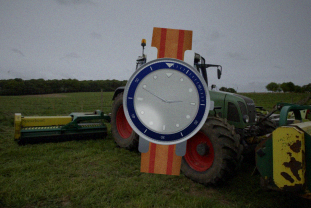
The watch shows 2 h 49 min
